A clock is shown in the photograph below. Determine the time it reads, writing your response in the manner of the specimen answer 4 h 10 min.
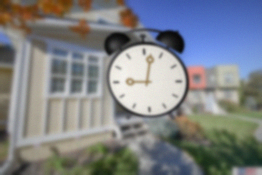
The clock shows 9 h 02 min
